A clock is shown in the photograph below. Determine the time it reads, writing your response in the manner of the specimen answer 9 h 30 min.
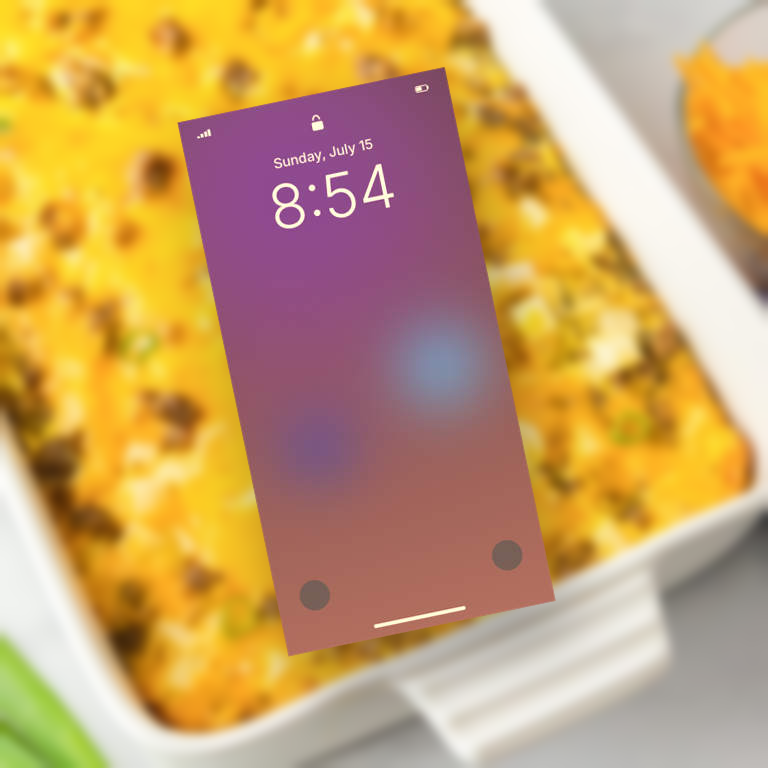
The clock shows 8 h 54 min
